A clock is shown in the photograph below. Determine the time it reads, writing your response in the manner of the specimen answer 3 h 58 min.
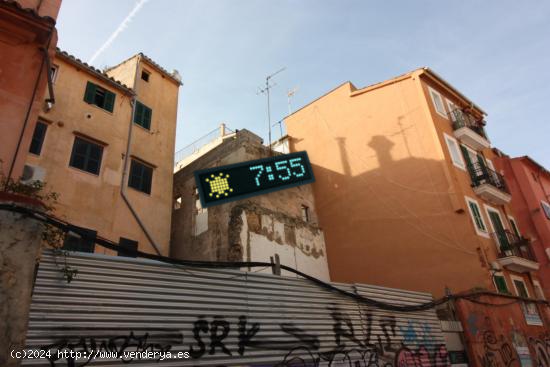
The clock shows 7 h 55 min
